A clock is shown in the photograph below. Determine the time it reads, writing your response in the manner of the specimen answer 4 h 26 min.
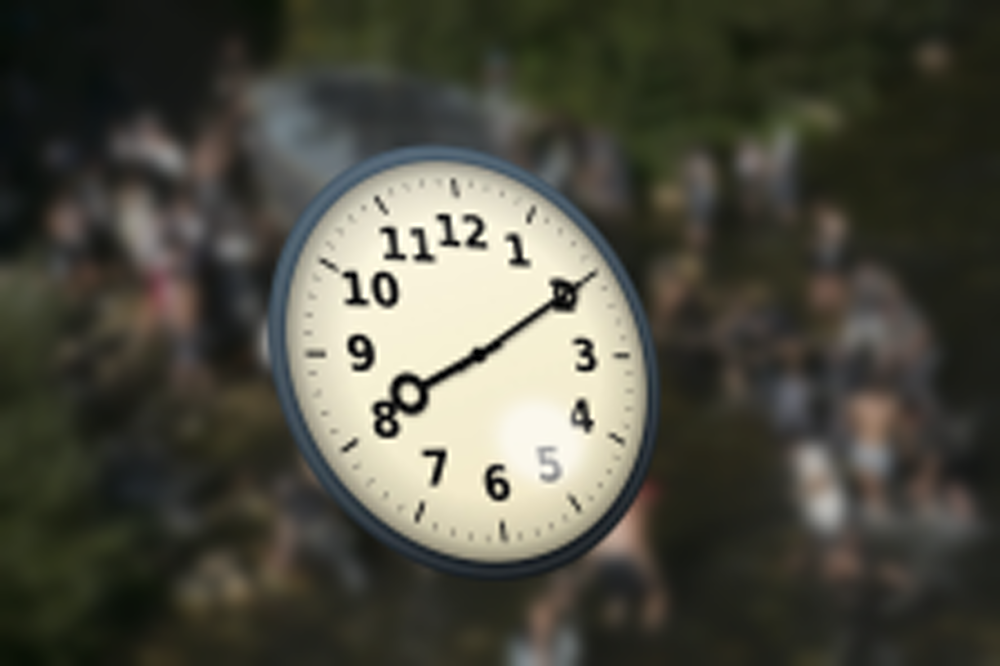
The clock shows 8 h 10 min
